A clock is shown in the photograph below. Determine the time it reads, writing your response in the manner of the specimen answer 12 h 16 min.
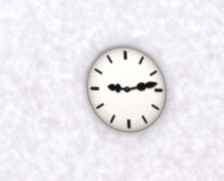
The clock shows 9 h 13 min
